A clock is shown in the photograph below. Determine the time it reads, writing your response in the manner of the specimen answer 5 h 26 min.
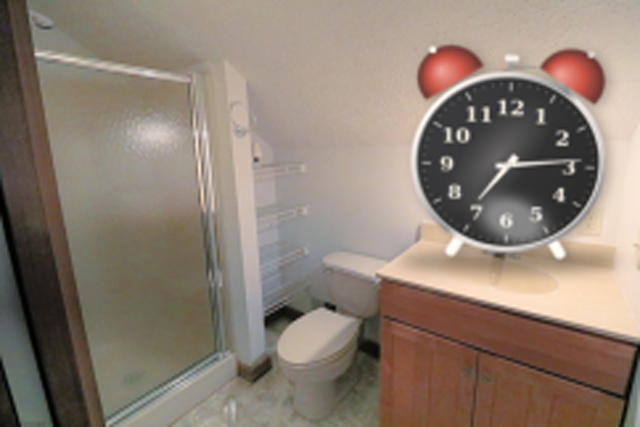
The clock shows 7 h 14 min
